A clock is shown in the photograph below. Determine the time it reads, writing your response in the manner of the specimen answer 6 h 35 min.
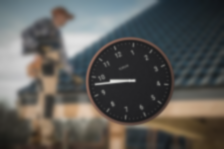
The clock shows 9 h 48 min
